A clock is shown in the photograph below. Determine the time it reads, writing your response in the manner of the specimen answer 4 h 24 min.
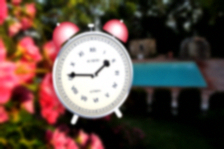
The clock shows 1 h 46 min
